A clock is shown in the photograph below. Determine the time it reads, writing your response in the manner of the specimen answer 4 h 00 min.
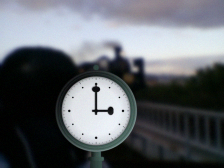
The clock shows 3 h 00 min
